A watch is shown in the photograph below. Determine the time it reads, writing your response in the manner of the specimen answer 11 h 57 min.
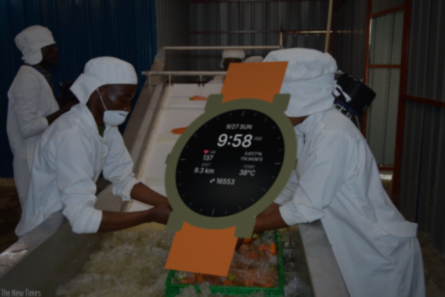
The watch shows 9 h 58 min
